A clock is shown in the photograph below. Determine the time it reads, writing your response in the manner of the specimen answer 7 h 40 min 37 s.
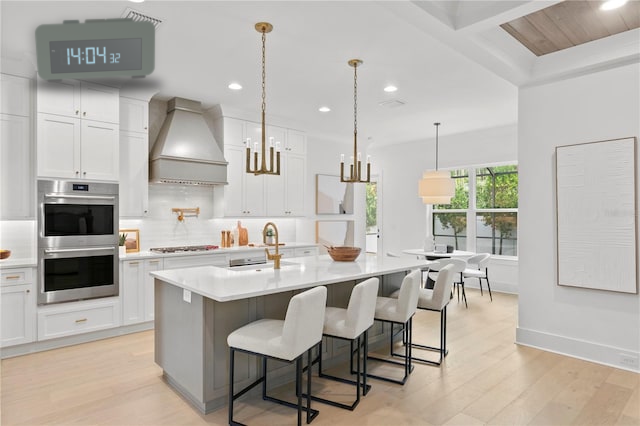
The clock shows 14 h 04 min 32 s
